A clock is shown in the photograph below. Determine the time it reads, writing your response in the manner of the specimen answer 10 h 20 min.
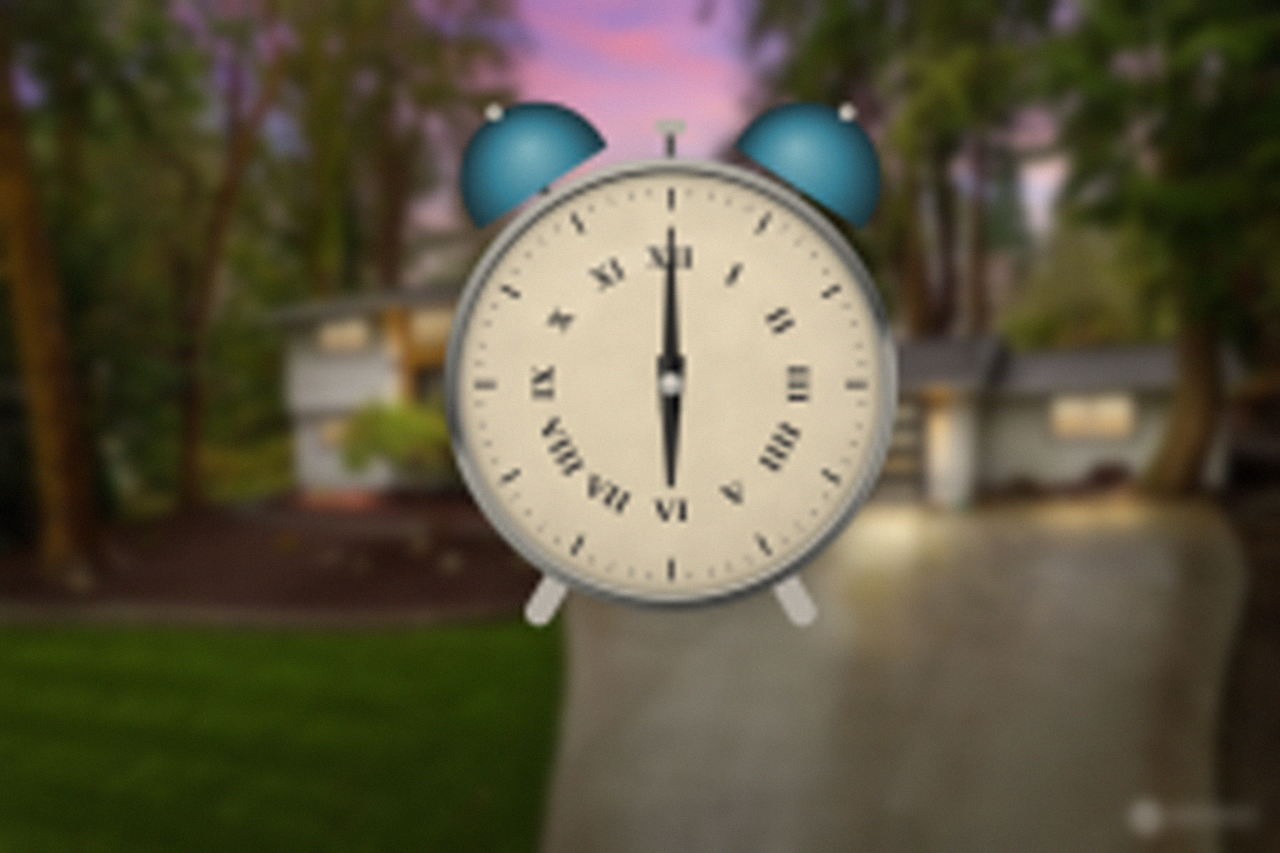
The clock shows 6 h 00 min
